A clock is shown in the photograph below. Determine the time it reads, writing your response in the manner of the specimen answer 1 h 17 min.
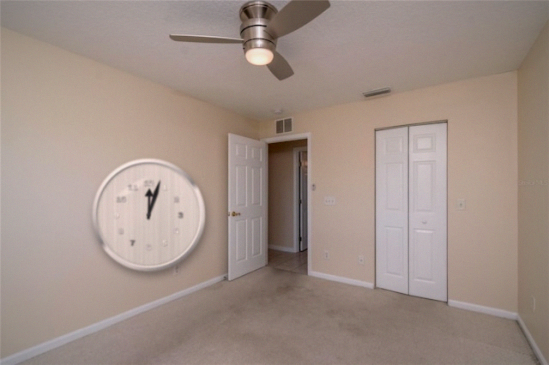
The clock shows 12 h 03 min
